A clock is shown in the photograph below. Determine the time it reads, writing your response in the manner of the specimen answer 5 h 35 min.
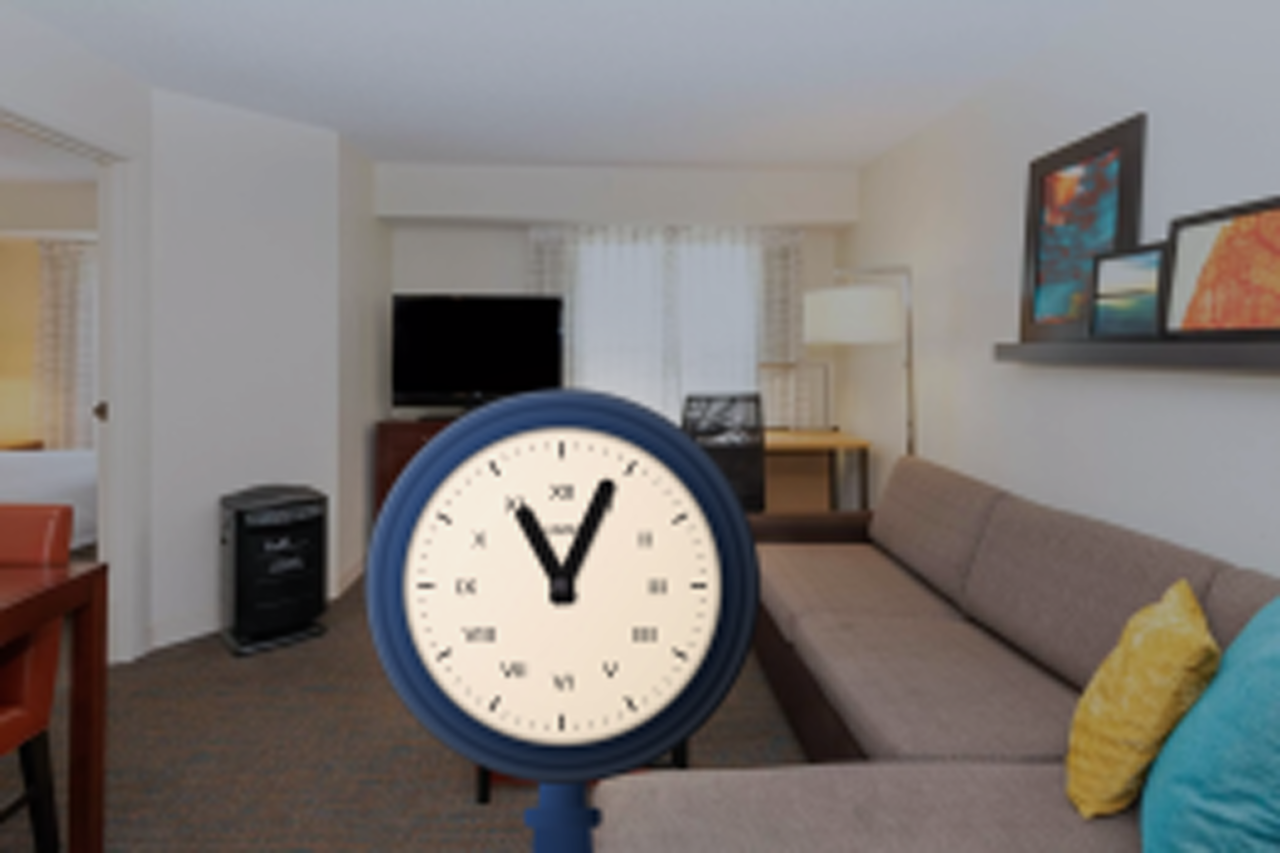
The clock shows 11 h 04 min
